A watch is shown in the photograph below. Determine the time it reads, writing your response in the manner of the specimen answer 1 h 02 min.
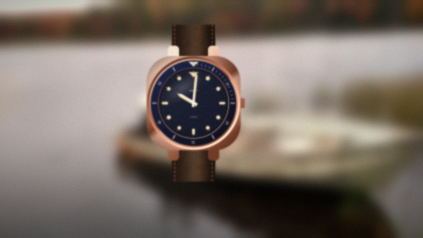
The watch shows 10 h 01 min
